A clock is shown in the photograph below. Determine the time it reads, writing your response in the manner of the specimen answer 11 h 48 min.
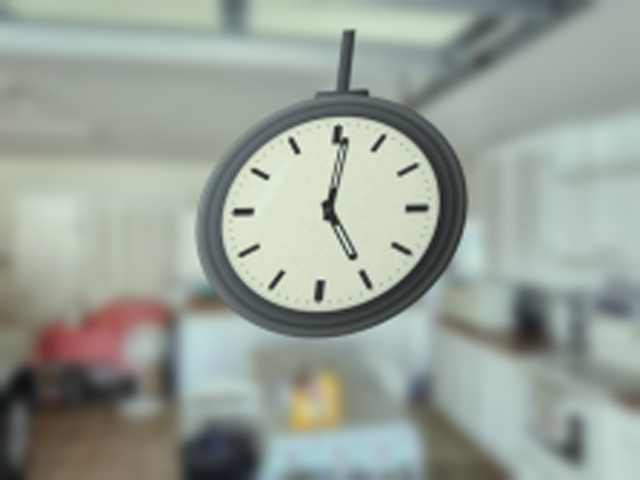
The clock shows 5 h 01 min
